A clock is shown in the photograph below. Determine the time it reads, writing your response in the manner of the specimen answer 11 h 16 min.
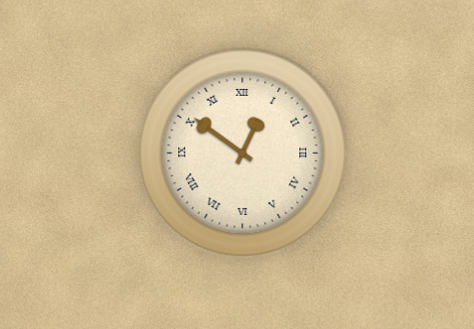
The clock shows 12 h 51 min
